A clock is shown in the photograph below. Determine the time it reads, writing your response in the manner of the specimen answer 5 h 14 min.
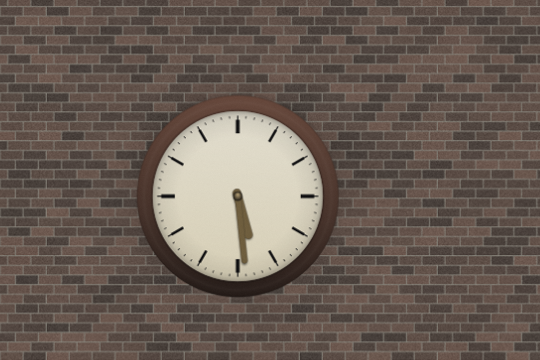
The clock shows 5 h 29 min
